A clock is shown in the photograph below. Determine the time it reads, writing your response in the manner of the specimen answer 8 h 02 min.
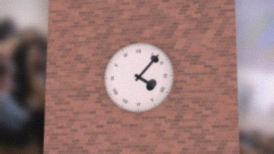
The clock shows 4 h 07 min
